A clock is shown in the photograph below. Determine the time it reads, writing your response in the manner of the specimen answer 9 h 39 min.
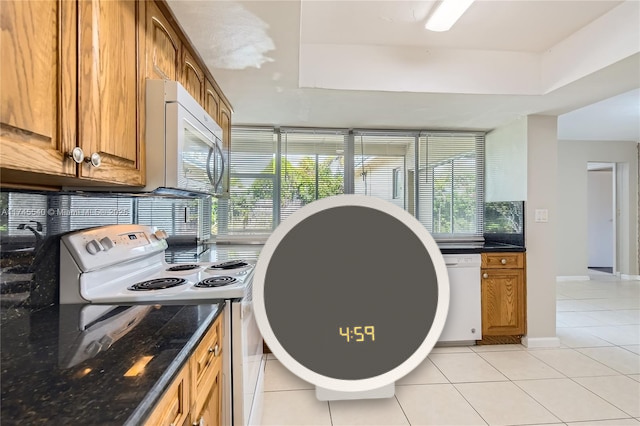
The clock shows 4 h 59 min
